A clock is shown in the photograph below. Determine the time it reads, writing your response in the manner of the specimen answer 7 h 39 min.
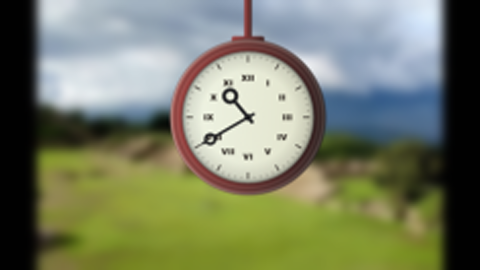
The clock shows 10 h 40 min
